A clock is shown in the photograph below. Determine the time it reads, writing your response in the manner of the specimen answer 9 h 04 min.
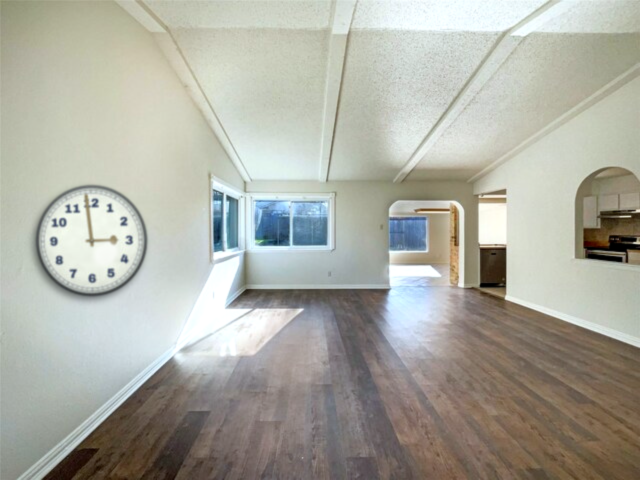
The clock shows 2 h 59 min
